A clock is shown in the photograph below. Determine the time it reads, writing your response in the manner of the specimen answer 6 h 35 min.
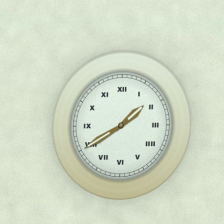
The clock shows 1 h 40 min
